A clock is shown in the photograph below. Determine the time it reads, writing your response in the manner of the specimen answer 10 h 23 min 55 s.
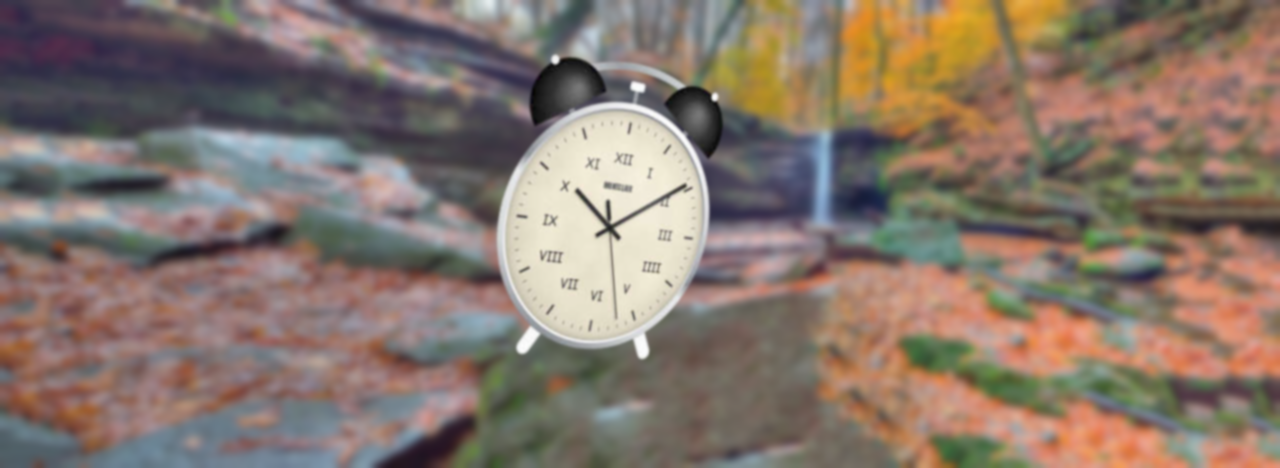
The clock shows 10 h 09 min 27 s
